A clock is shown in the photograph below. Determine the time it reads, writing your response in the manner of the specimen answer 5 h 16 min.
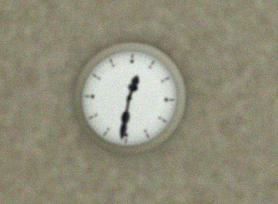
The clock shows 12 h 31 min
